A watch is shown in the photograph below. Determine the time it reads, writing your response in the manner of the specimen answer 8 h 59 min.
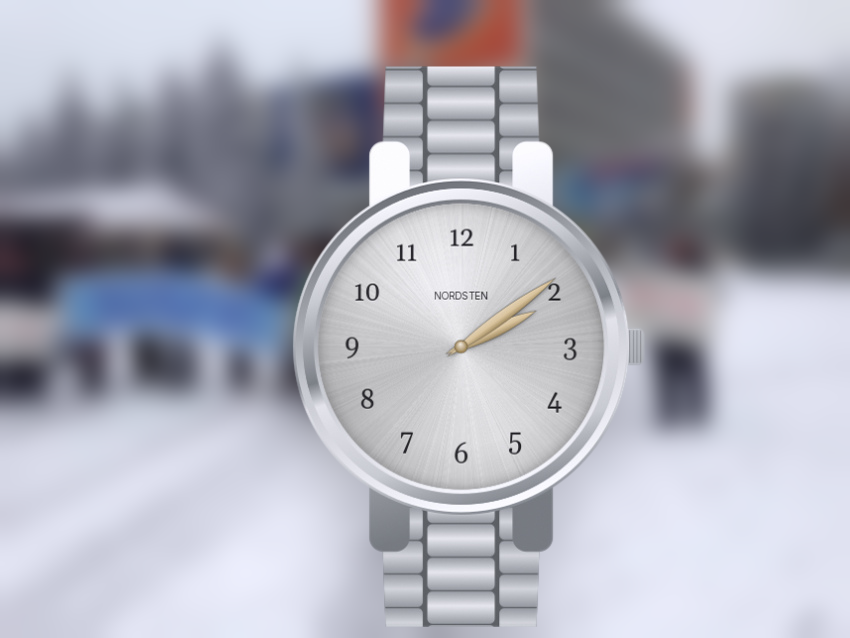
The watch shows 2 h 09 min
